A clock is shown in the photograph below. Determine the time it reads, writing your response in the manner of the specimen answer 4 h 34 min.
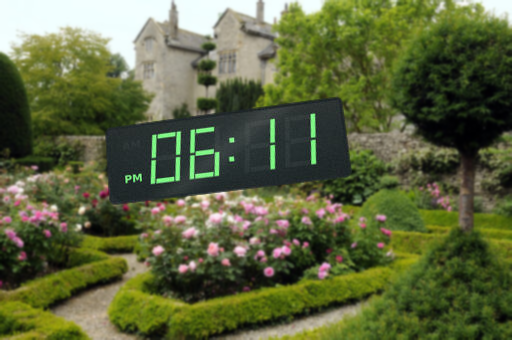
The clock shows 6 h 11 min
